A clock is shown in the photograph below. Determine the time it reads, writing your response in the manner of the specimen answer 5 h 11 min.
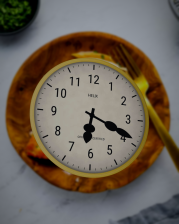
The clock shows 6 h 19 min
